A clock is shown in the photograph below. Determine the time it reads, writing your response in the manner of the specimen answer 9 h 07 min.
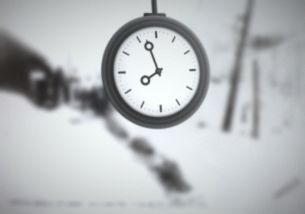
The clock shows 7 h 57 min
